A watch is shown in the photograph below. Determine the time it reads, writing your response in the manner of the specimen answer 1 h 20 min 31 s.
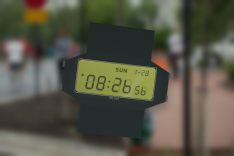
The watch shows 8 h 26 min 56 s
